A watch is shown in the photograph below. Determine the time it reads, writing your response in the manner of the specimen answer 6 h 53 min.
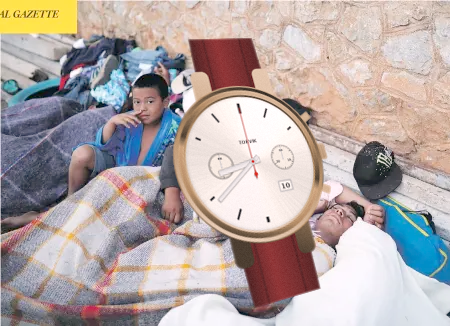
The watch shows 8 h 39 min
